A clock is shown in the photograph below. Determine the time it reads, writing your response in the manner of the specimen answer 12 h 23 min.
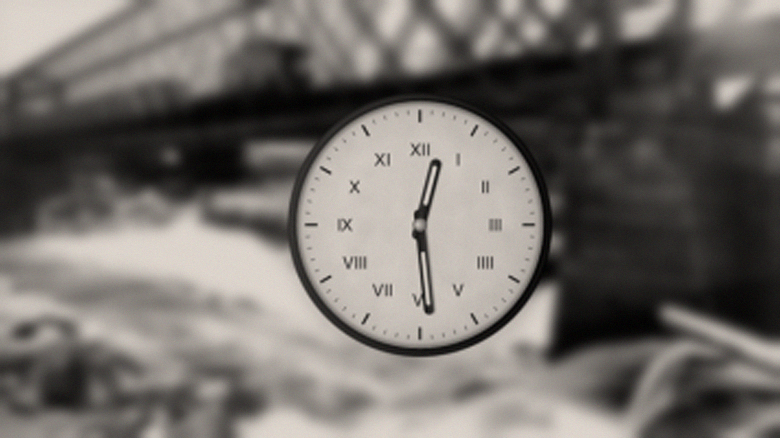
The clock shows 12 h 29 min
